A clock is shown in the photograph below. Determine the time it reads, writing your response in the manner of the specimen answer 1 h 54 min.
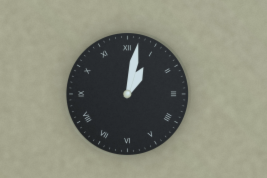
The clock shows 1 h 02 min
